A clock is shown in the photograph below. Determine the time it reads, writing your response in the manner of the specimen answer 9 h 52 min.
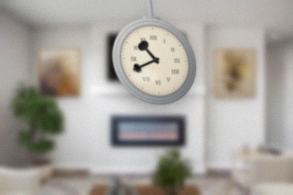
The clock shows 10 h 41 min
